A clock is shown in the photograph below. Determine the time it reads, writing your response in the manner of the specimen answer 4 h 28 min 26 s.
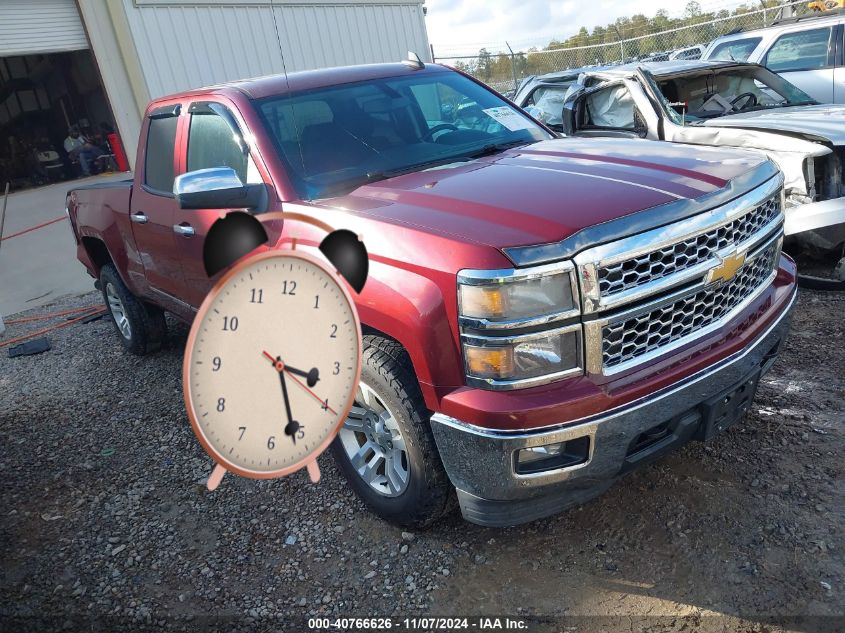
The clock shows 3 h 26 min 20 s
